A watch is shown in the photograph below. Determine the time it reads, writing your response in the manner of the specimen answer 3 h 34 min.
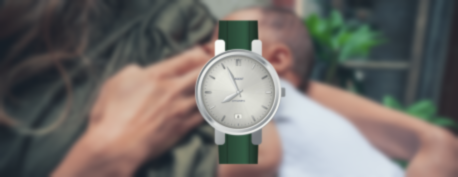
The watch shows 7 h 56 min
